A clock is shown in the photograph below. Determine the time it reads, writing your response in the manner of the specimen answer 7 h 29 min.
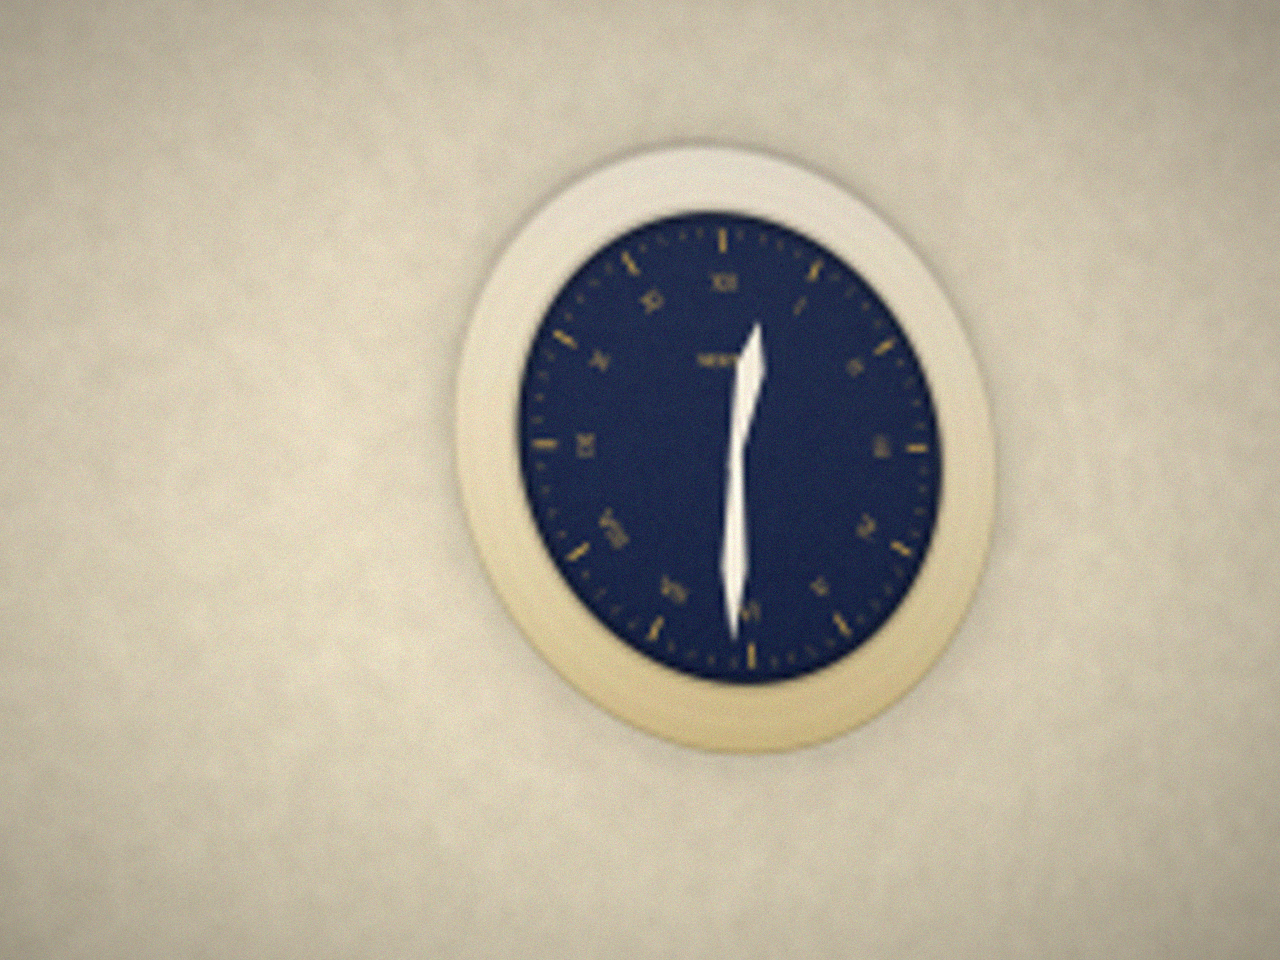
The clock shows 12 h 31 min
